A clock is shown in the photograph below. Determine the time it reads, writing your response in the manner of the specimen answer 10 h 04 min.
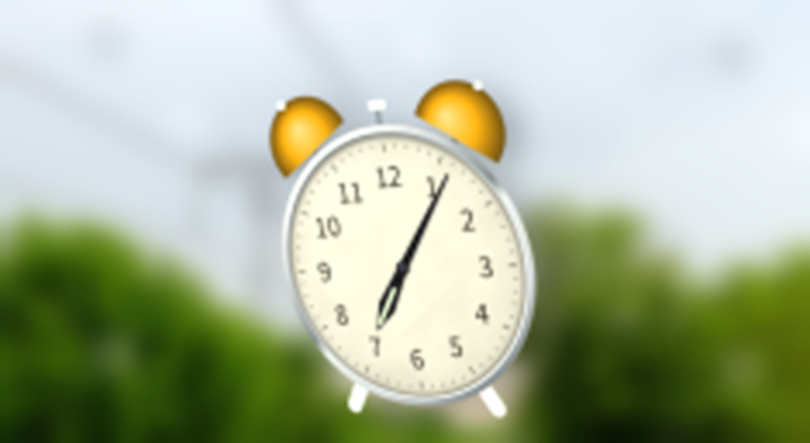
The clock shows 7 h 06 min
